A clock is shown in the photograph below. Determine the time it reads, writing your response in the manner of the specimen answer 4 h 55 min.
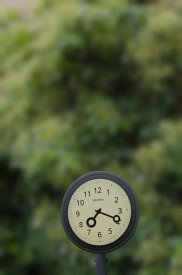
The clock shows 7 h 19 min
